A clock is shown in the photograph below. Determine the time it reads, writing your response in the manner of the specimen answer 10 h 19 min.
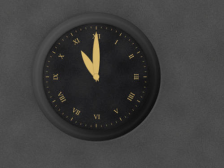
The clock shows 11 h 00 min
